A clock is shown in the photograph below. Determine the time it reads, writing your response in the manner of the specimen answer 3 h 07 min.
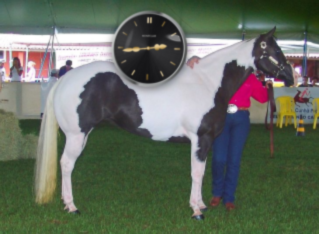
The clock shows 2 h 44 min
